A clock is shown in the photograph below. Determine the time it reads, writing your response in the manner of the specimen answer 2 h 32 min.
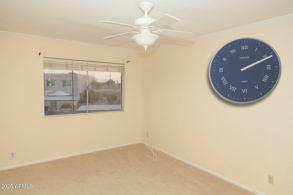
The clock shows 2 h 11 min
